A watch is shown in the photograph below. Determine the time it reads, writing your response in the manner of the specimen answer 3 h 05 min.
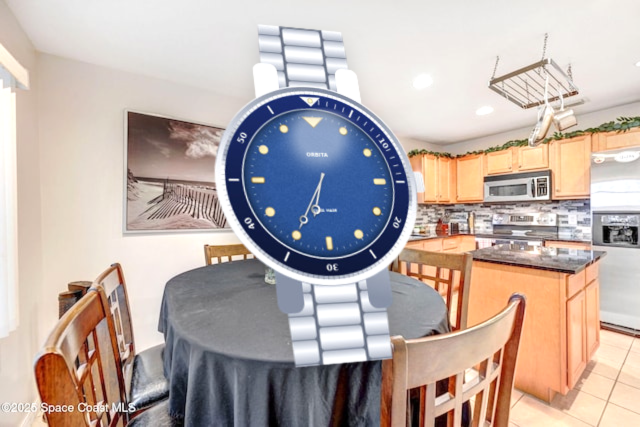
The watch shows 6 h 35 min
